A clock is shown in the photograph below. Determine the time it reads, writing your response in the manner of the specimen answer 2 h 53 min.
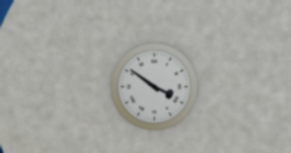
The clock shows 3 h 51 min
